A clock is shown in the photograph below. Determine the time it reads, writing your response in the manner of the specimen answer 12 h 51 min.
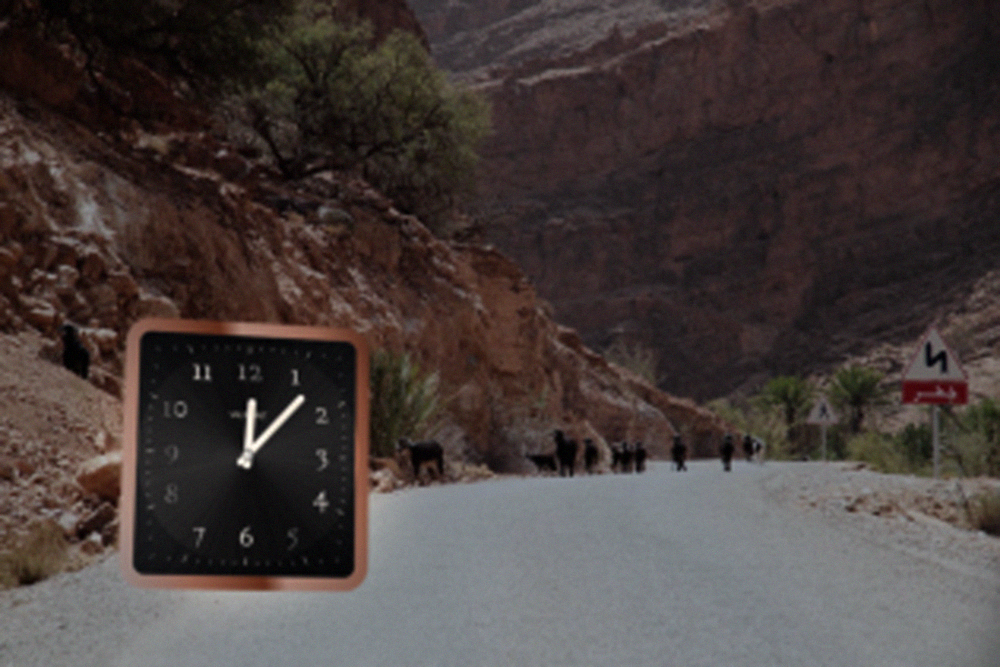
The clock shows 12 h 07 min
